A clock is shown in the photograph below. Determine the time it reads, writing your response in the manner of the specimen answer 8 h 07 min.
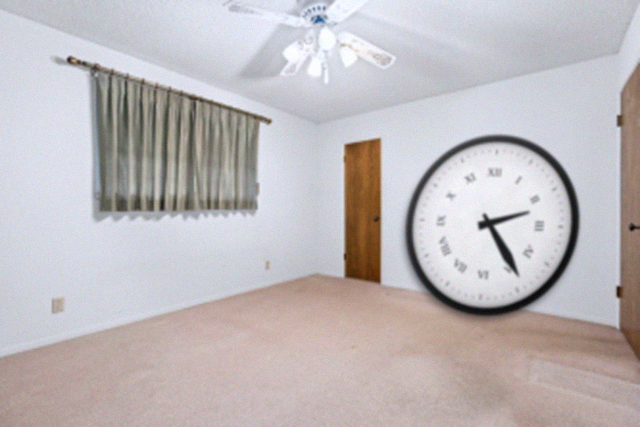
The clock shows 2 h 24 min
